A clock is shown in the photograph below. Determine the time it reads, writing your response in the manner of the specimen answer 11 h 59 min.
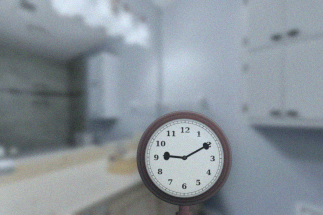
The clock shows 9 h 10 min
